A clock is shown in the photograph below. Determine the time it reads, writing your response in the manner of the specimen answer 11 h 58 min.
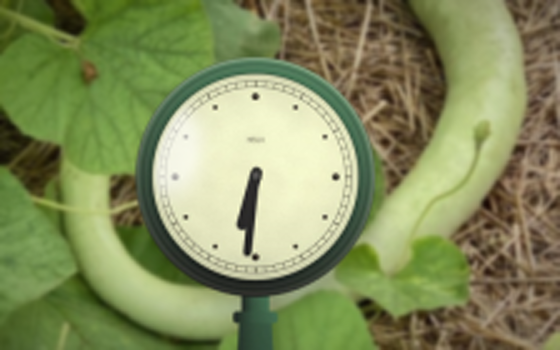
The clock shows 6 h 31 min
